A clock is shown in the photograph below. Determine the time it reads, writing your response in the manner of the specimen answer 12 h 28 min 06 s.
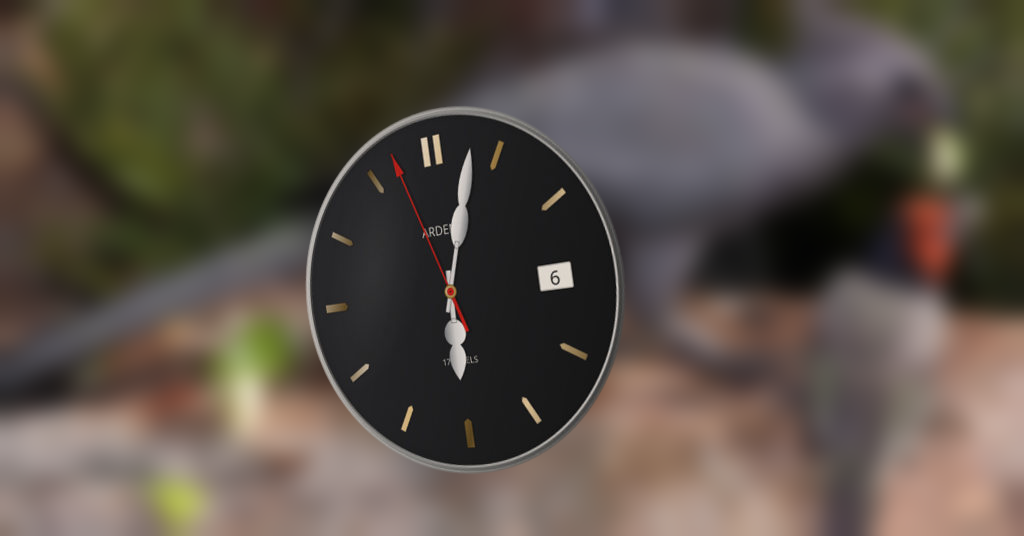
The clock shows 6 h 02 min 57 s
